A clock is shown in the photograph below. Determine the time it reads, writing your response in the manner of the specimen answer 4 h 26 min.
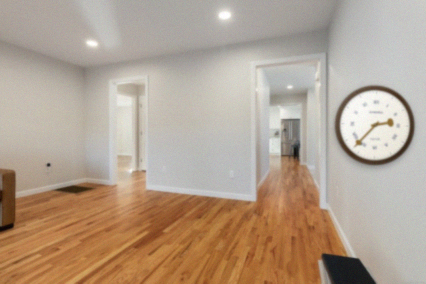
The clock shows 2 h 37 min
